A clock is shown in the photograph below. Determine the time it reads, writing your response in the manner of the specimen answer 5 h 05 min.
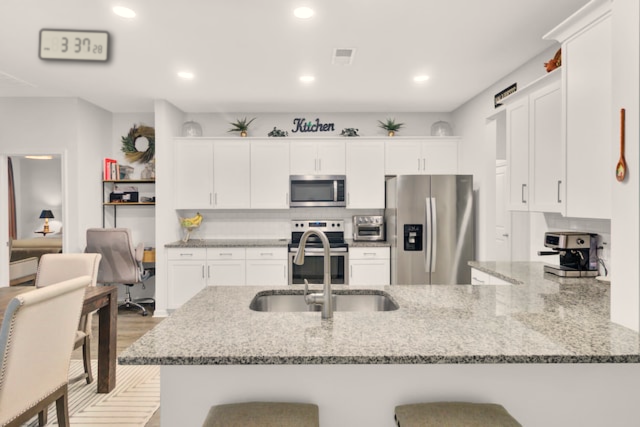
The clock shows 3 h 37 min
